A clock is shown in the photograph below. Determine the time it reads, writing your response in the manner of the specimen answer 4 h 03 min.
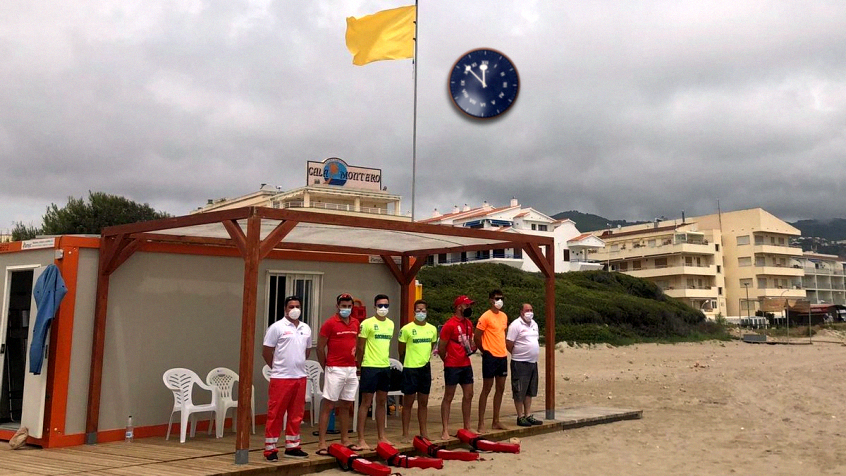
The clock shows 11 h 52 min
